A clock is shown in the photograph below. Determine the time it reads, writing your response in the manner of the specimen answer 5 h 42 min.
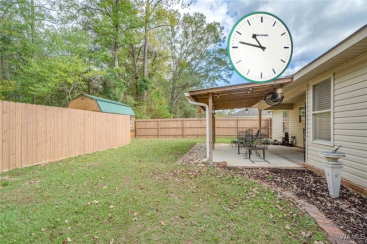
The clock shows 10 h 47 min
